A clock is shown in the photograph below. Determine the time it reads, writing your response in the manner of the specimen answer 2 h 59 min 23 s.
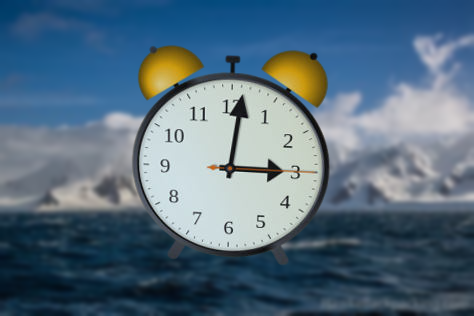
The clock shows 3 h 01 min 15 s
